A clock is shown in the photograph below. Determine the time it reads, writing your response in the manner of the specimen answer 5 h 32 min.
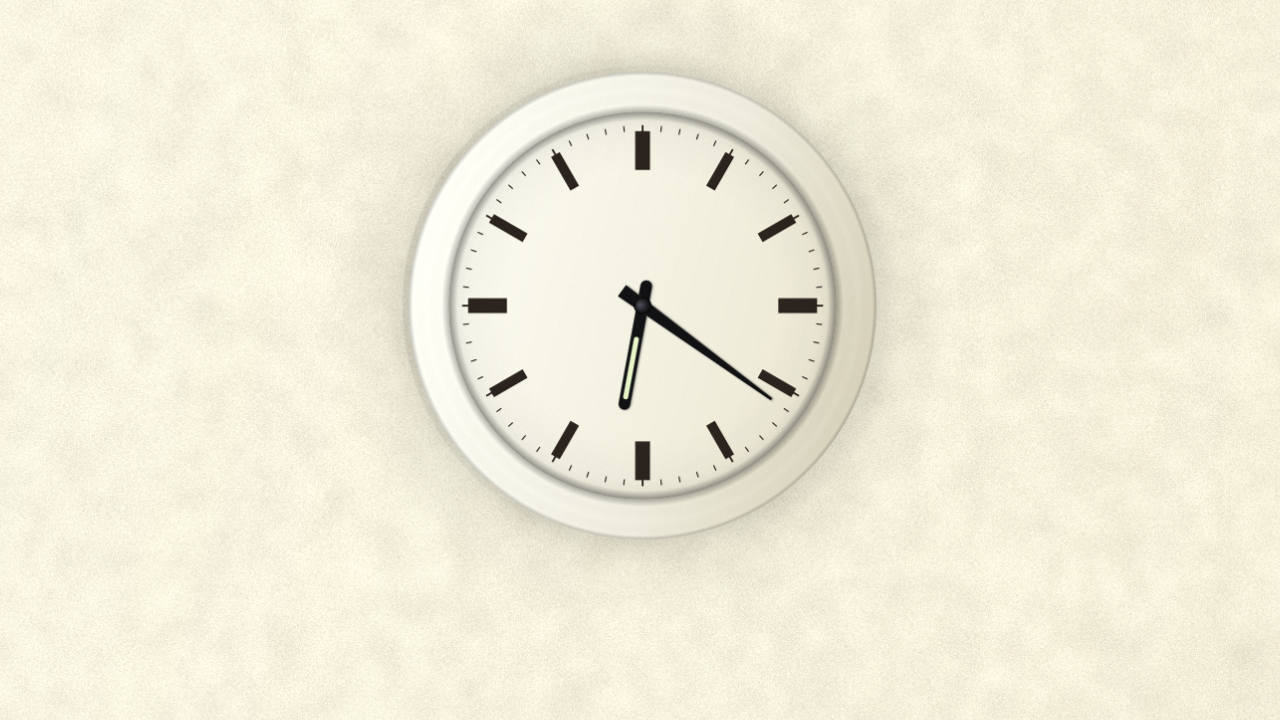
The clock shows 6 h 21 min
